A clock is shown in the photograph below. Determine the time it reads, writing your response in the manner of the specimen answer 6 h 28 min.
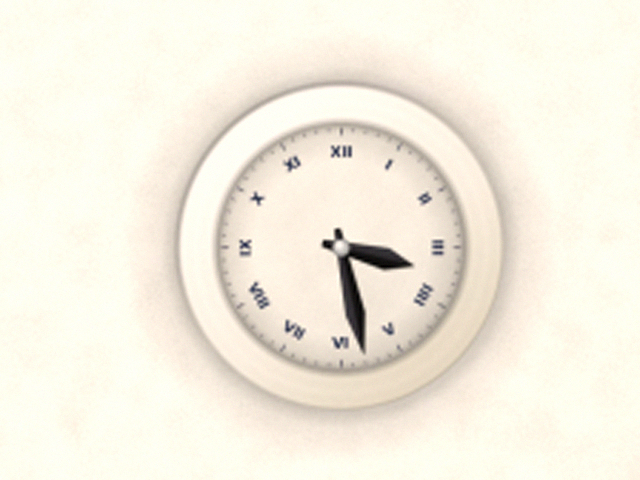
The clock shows 3 h 28 min
